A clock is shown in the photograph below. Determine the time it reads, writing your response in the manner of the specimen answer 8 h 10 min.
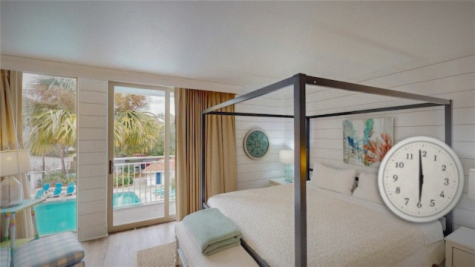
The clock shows 5 h 59 min
